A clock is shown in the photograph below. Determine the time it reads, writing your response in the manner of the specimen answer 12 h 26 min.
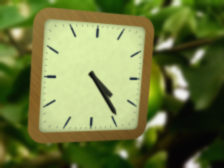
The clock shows 4 h 24 min
